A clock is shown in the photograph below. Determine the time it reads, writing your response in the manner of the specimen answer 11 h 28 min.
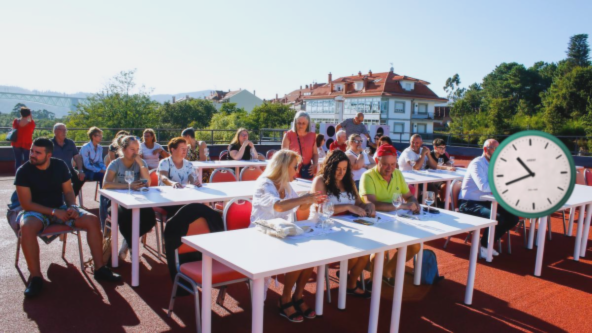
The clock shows 10 h 42 min
